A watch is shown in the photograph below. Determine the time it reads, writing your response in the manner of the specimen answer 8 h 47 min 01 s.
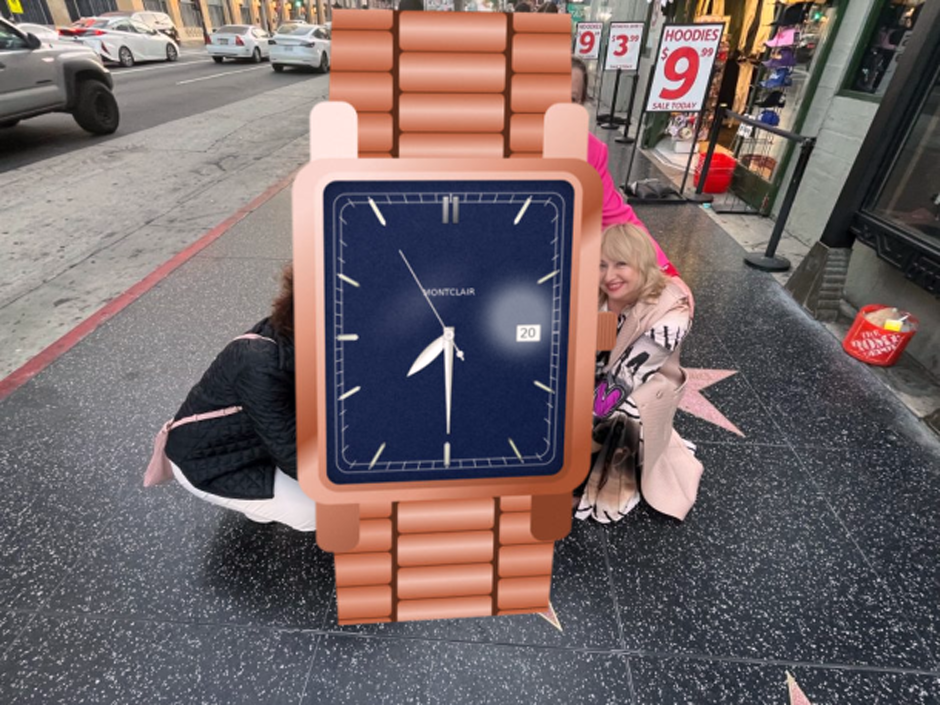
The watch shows 7 h 29 min 55 s
